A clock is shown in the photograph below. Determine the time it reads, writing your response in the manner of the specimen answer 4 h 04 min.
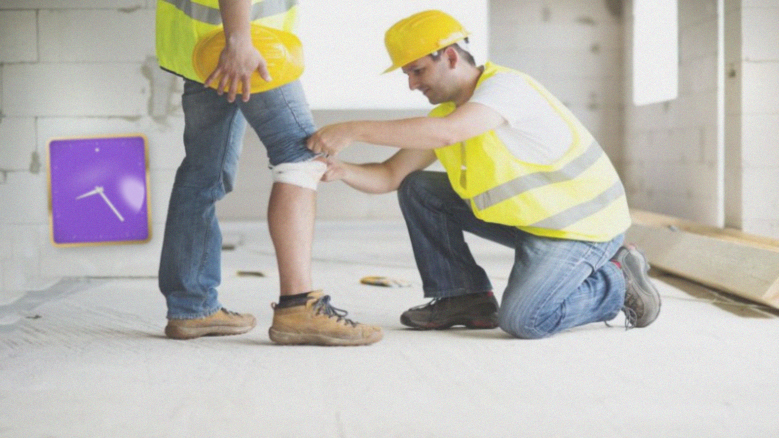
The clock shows 8 h 24 min
